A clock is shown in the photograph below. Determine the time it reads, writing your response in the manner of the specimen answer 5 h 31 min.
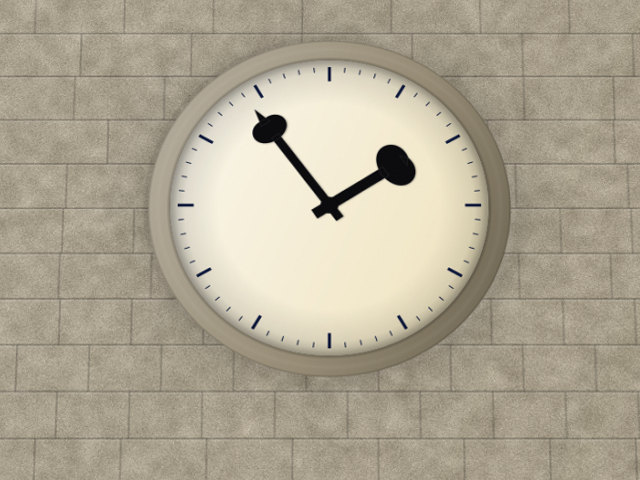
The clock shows 1 h 54 min
